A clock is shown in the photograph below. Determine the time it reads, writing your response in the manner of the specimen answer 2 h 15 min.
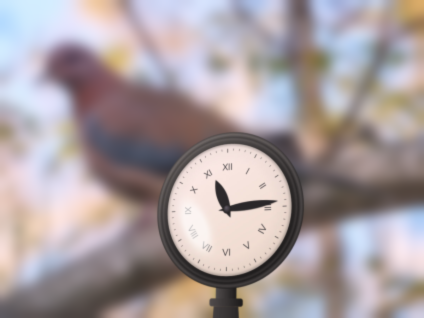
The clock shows 11 h 14 min
